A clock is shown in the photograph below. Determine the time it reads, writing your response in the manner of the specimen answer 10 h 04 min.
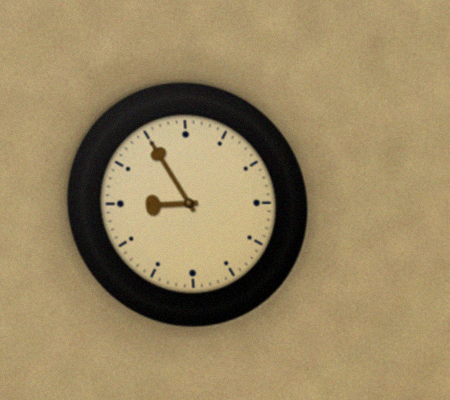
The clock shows 8 h 55 min
